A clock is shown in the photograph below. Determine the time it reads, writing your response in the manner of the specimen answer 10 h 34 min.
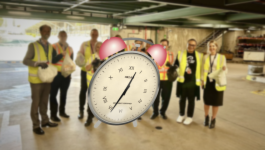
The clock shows 12 h 34 min
